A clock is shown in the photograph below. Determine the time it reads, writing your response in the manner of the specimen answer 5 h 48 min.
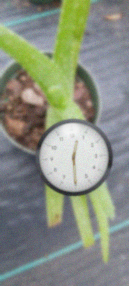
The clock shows 12 h 30 min
